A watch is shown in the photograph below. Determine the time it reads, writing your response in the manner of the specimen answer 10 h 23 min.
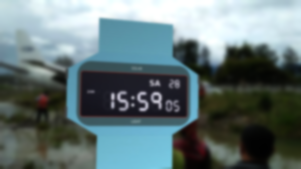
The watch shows 15 h 59 min
